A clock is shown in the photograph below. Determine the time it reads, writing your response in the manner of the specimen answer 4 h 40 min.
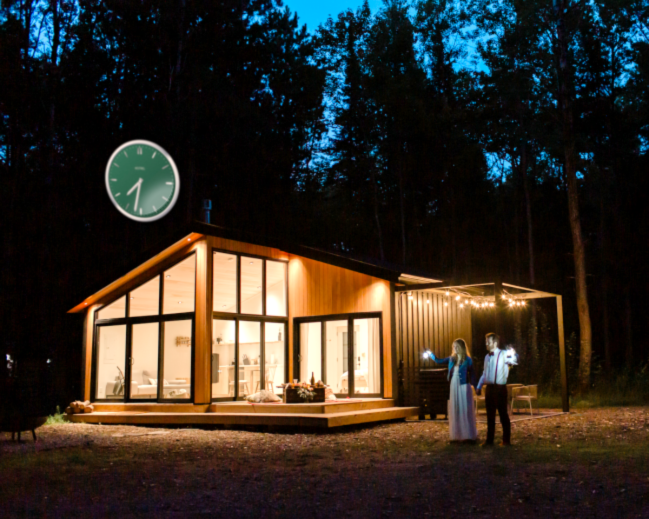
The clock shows 7 h 32 min
